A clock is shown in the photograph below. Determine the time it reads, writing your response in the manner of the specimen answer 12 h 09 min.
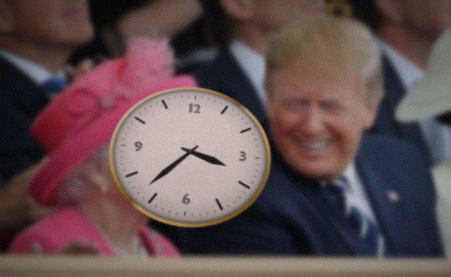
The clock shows 3 h 37 min
